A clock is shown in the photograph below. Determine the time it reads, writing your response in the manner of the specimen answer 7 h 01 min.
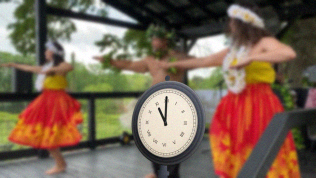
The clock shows 11 h 00 min
